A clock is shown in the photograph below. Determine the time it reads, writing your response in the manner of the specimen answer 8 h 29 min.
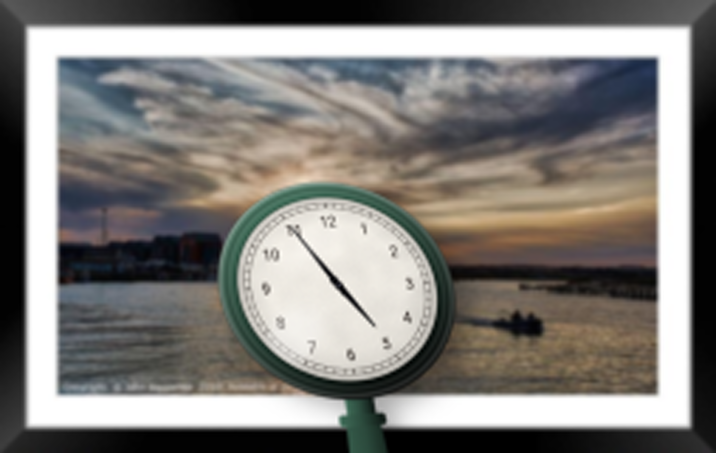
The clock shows 4 h 55 min
